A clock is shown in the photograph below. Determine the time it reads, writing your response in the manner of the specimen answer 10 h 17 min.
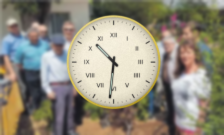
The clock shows 10 h 31 min
